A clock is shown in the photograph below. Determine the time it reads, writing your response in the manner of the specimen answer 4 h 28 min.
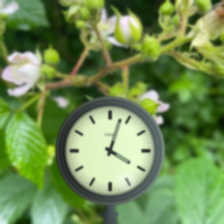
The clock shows 4 h 03 min
